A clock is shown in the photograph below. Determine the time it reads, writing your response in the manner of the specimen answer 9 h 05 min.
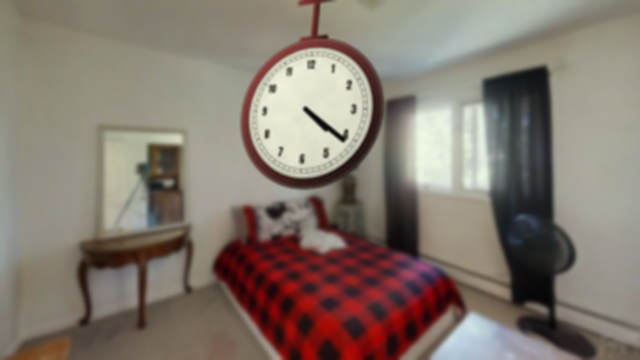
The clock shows 4 h 21 min
